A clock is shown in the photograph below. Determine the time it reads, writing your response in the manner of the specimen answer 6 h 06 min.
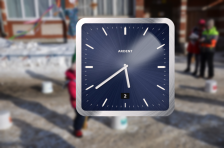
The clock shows 5 h 39 min
